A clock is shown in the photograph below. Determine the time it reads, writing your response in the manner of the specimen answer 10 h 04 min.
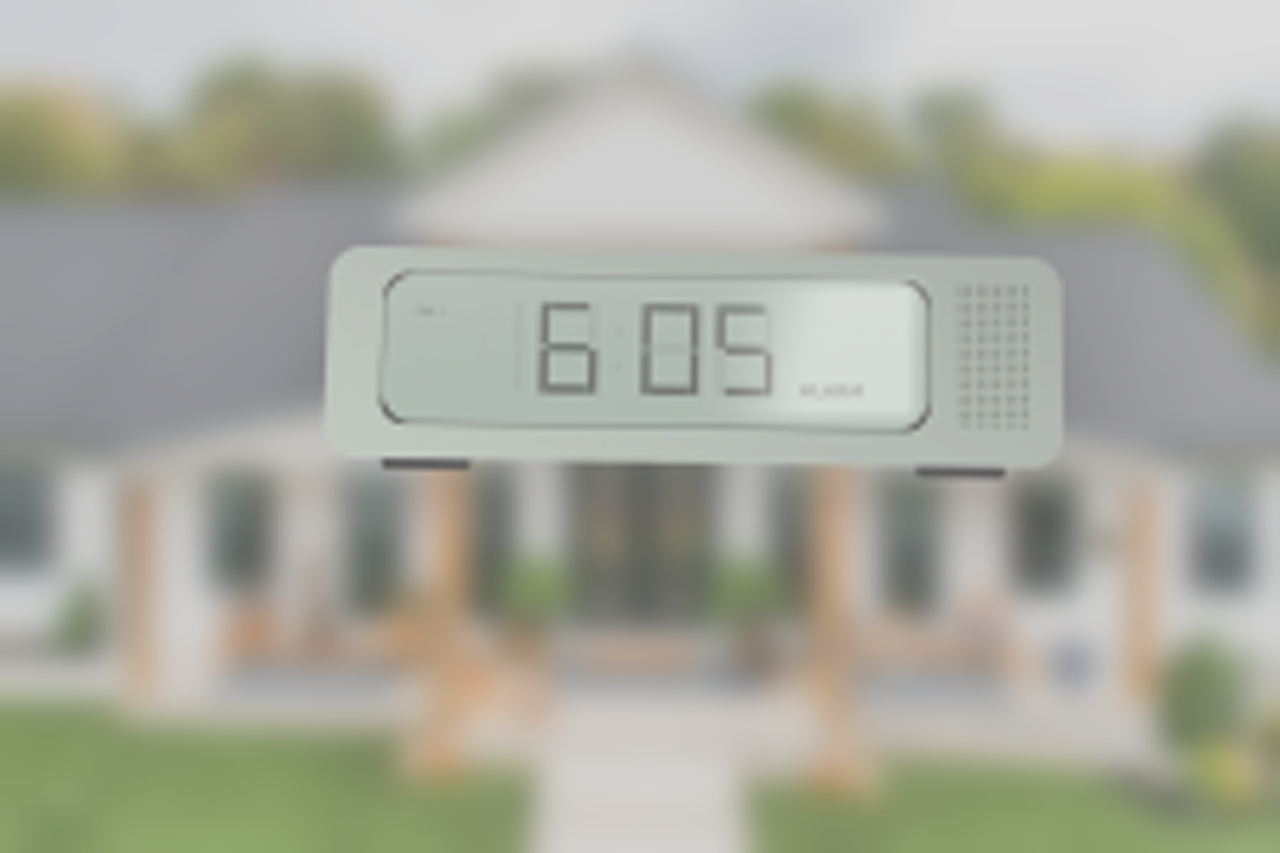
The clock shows 6 h 05 min
